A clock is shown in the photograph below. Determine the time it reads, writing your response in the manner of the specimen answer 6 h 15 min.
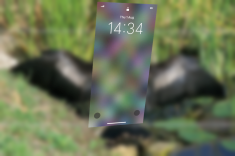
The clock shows 14 h 34 min
